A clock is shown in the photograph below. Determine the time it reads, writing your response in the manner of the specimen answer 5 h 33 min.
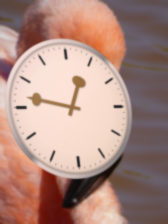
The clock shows 12 h 47 min
